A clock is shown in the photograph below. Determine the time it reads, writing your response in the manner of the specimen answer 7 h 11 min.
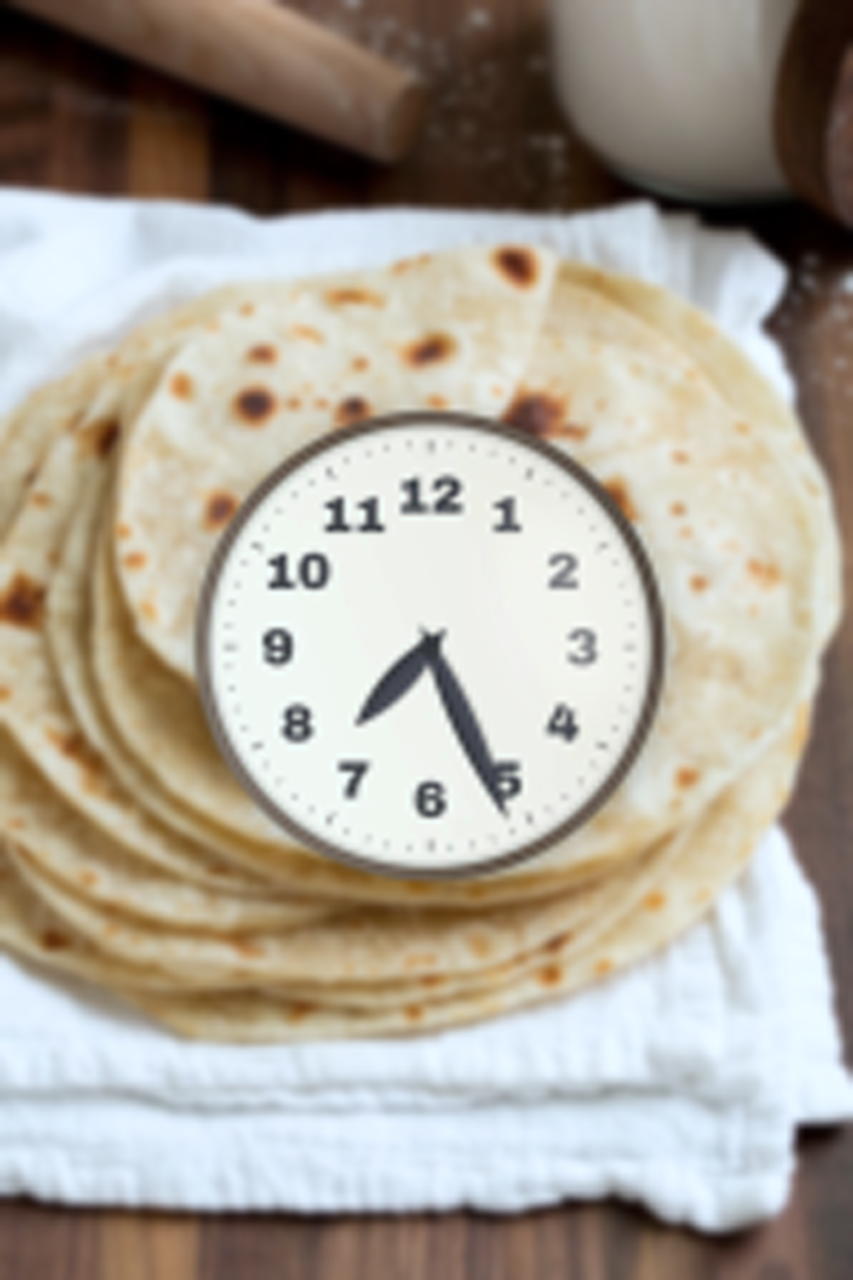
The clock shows 7 h 26 min
